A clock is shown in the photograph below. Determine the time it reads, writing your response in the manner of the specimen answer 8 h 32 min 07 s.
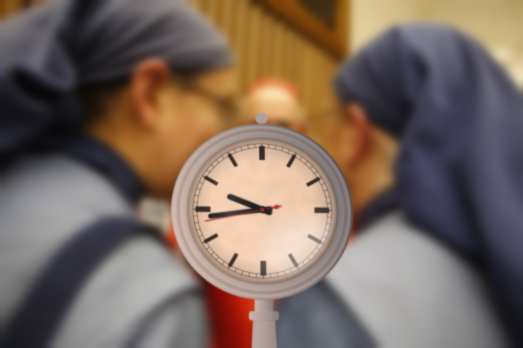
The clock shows 9 h 43 min 43 s
